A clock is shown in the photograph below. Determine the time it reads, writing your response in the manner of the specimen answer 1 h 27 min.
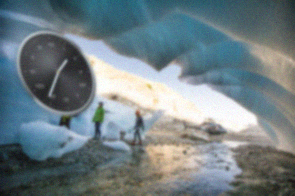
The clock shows 1 h 36 min
